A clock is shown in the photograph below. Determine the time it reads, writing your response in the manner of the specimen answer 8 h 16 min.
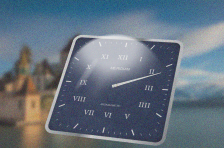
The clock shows 2 h 11 min
